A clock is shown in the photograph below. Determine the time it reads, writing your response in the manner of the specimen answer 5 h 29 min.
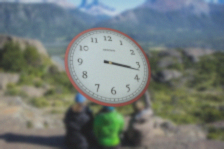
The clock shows 3 h 17 min
